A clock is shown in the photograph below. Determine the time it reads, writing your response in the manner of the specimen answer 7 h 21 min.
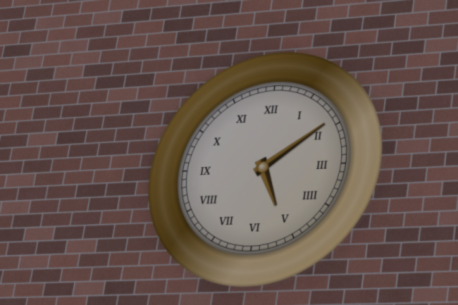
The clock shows 5 h 09 min
